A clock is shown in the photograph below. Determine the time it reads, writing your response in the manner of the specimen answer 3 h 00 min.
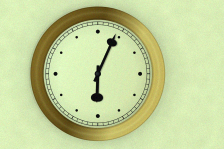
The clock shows 6 h 04 min
